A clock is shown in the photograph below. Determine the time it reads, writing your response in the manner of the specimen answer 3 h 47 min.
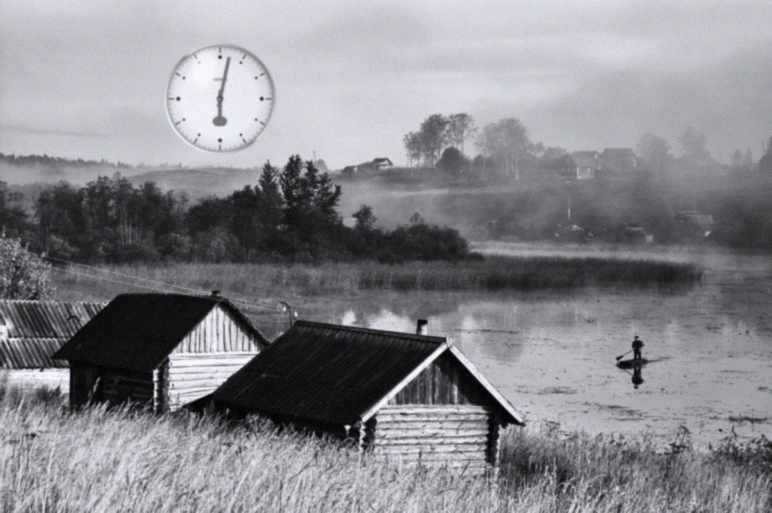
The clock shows 6 h 02 min
